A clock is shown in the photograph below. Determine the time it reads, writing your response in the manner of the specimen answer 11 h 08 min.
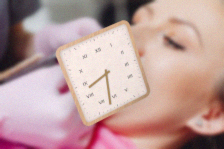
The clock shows 8 h 32 min
